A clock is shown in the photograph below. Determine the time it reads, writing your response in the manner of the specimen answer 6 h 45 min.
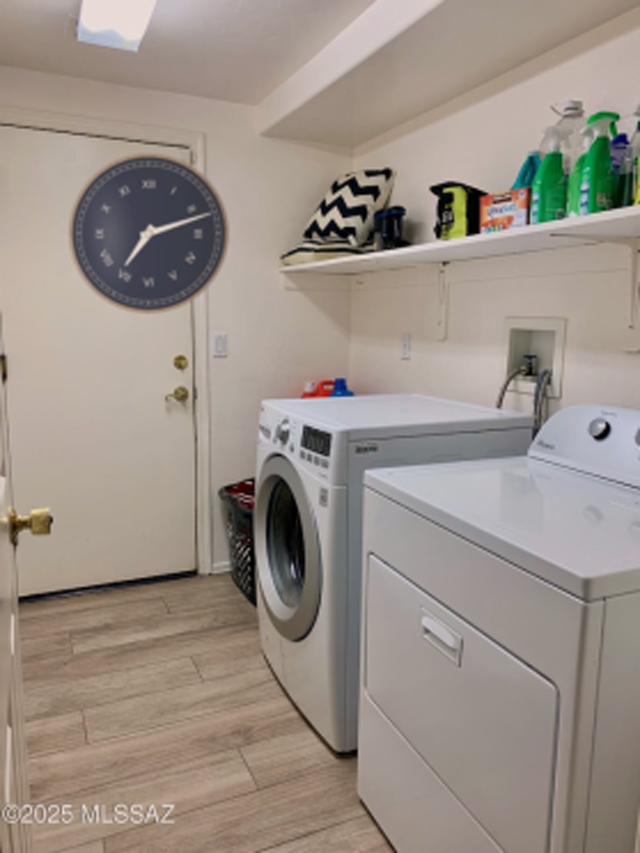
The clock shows 7 h 12 min
